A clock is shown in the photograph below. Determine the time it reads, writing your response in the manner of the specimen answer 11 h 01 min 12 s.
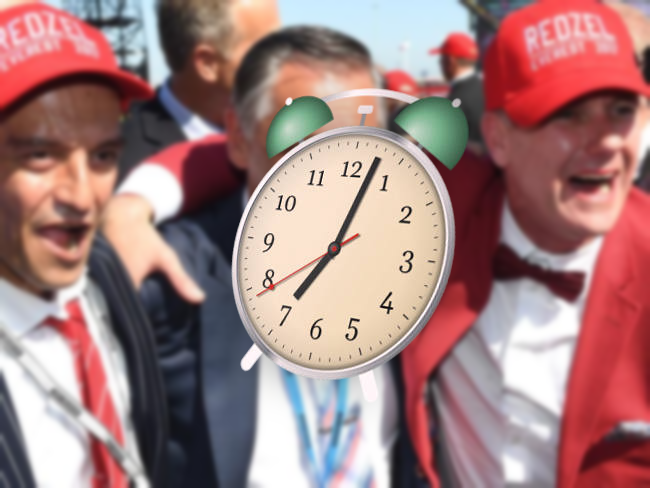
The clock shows 7 h 02 min 39 s
